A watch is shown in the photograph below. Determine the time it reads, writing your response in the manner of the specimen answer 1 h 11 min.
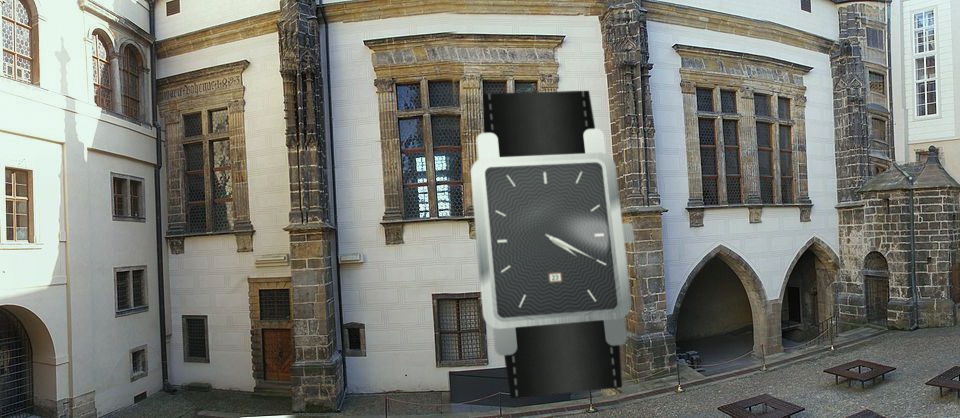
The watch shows 4 h 20 min
